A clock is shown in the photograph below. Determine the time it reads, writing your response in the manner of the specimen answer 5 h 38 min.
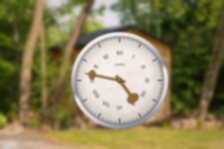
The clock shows 4 h 47 min
